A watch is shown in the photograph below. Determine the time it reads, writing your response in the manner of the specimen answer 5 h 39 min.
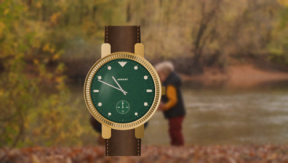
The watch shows 10 h 49 min
